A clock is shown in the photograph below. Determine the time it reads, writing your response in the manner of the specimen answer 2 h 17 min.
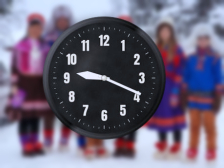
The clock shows 9 h 19 min
